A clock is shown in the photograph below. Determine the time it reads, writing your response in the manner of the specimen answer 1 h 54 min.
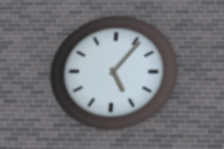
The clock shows 5 h 06 min
